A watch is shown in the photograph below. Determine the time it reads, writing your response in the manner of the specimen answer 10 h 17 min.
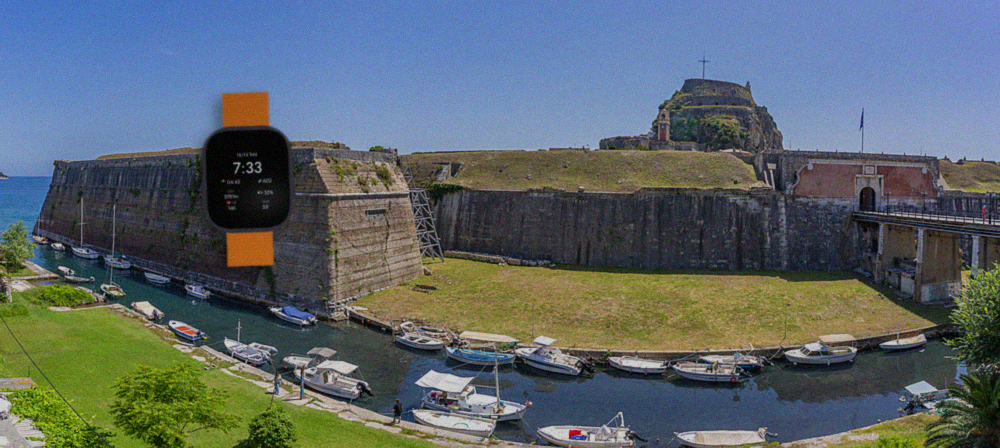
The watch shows 7 h 33 min
